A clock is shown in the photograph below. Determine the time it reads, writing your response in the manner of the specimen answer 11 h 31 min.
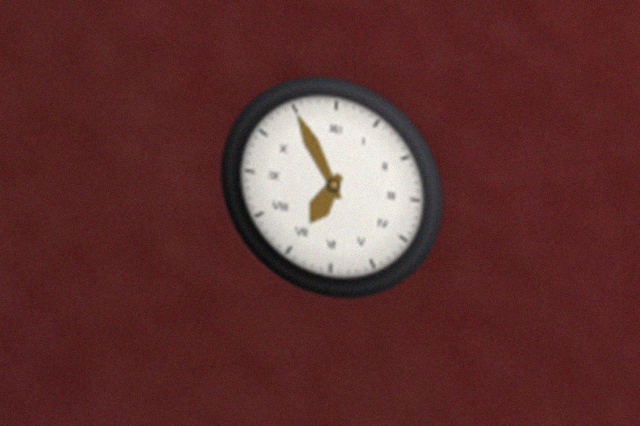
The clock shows 6 h 55 min
